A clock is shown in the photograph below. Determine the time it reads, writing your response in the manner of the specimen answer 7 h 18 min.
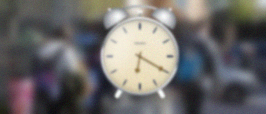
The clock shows 6 h 20 min
